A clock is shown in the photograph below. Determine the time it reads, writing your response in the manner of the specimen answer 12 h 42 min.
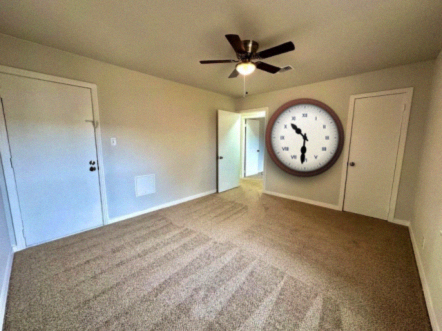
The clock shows 10 h 31 min
